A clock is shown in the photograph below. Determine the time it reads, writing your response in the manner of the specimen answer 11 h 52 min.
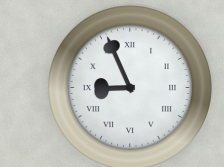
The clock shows 8 h 56 min
